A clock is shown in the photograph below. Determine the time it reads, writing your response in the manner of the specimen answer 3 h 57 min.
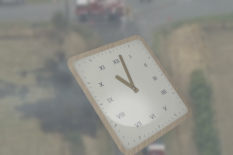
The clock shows 11 h 02 min
